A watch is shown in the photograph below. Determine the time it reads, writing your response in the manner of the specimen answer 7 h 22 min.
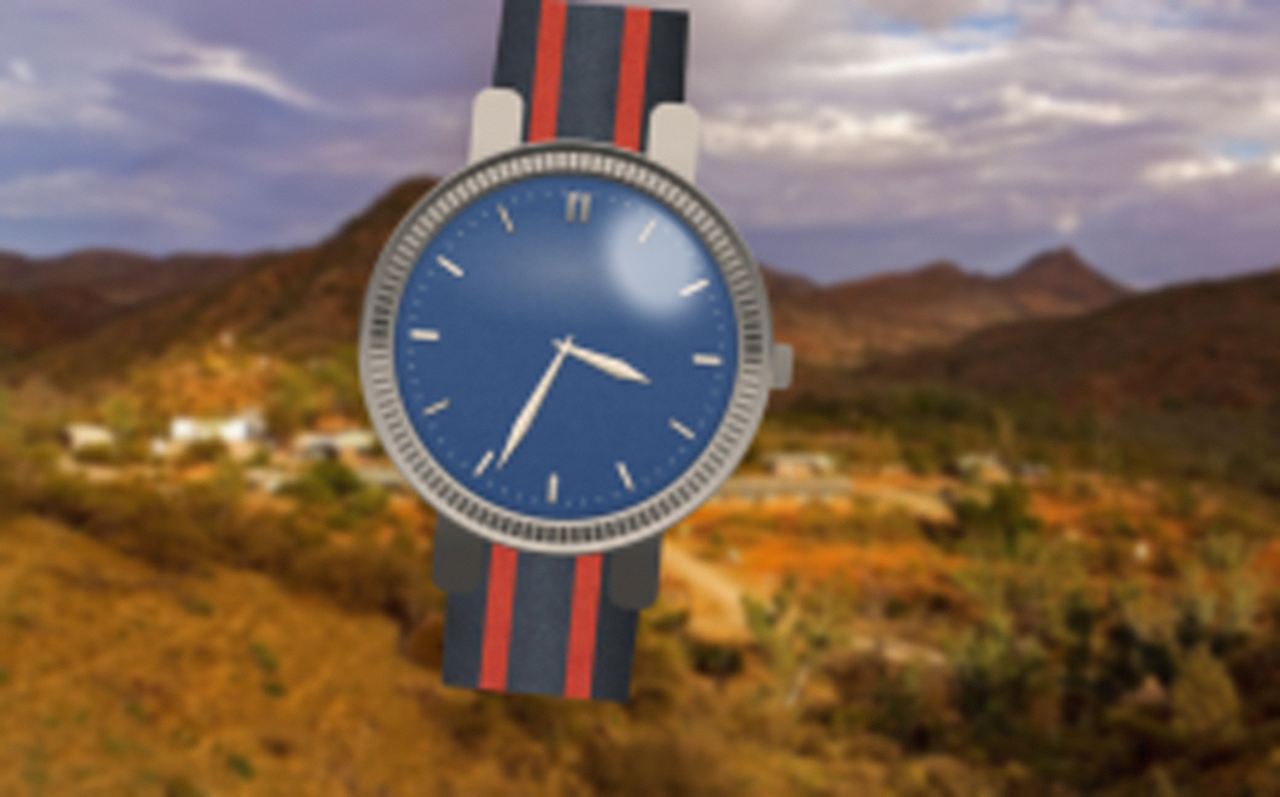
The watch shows 3 h 34 min
